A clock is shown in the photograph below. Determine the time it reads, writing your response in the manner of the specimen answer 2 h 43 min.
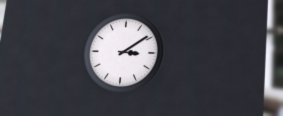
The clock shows 3 h 09 min
